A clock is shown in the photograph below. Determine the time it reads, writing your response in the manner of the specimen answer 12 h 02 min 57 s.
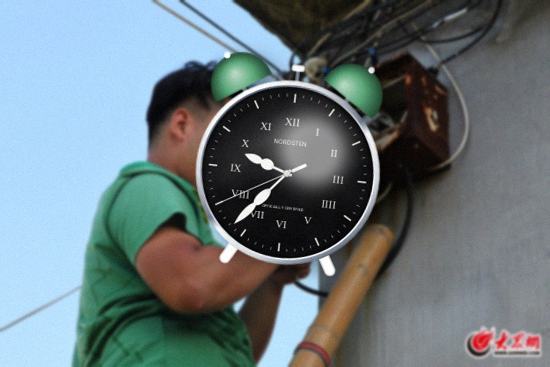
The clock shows 9 h 36 min 40 s
